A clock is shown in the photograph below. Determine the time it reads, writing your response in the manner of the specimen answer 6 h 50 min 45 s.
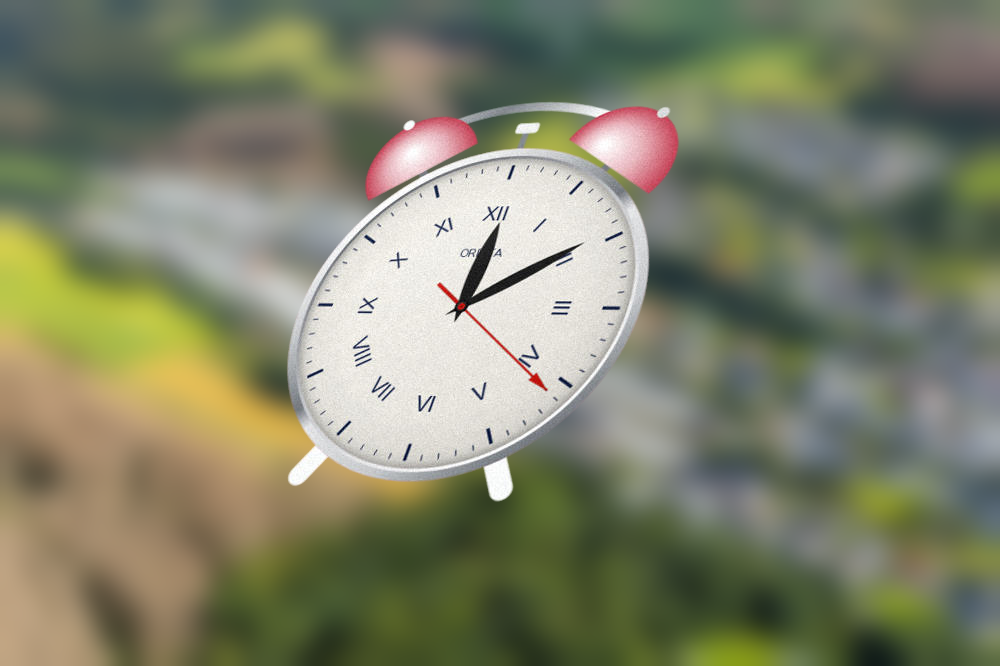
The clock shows 12 h 09 min 21 s
